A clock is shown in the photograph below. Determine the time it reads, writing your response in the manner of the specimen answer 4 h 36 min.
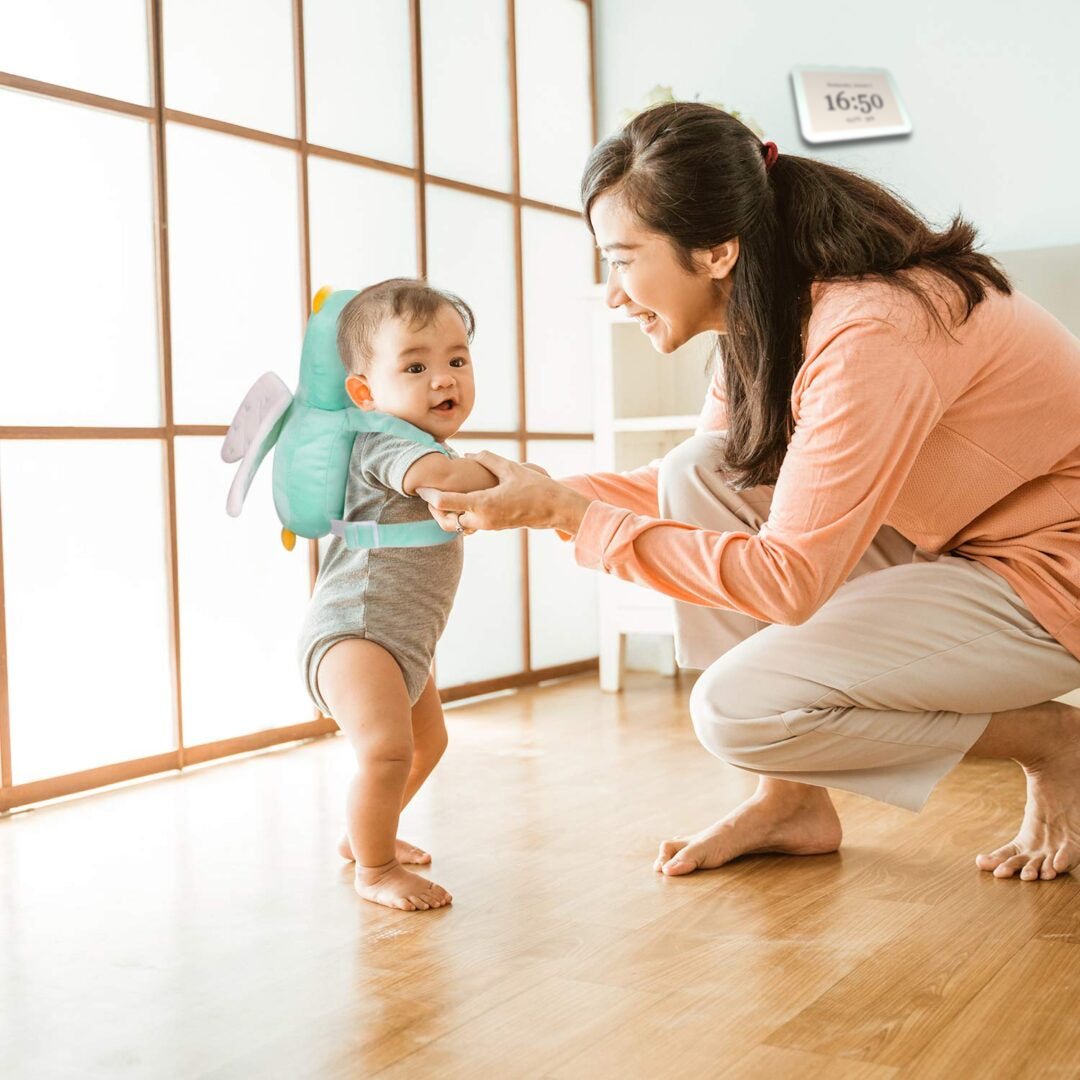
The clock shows 16 h 50 min
